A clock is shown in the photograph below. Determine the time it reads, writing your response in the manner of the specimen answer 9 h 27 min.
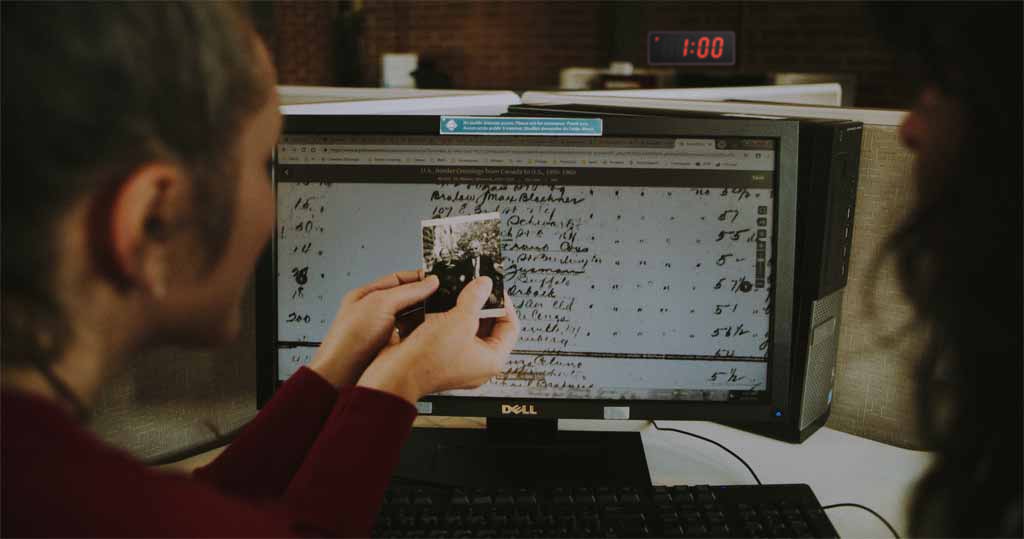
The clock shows 1 h 00 min
